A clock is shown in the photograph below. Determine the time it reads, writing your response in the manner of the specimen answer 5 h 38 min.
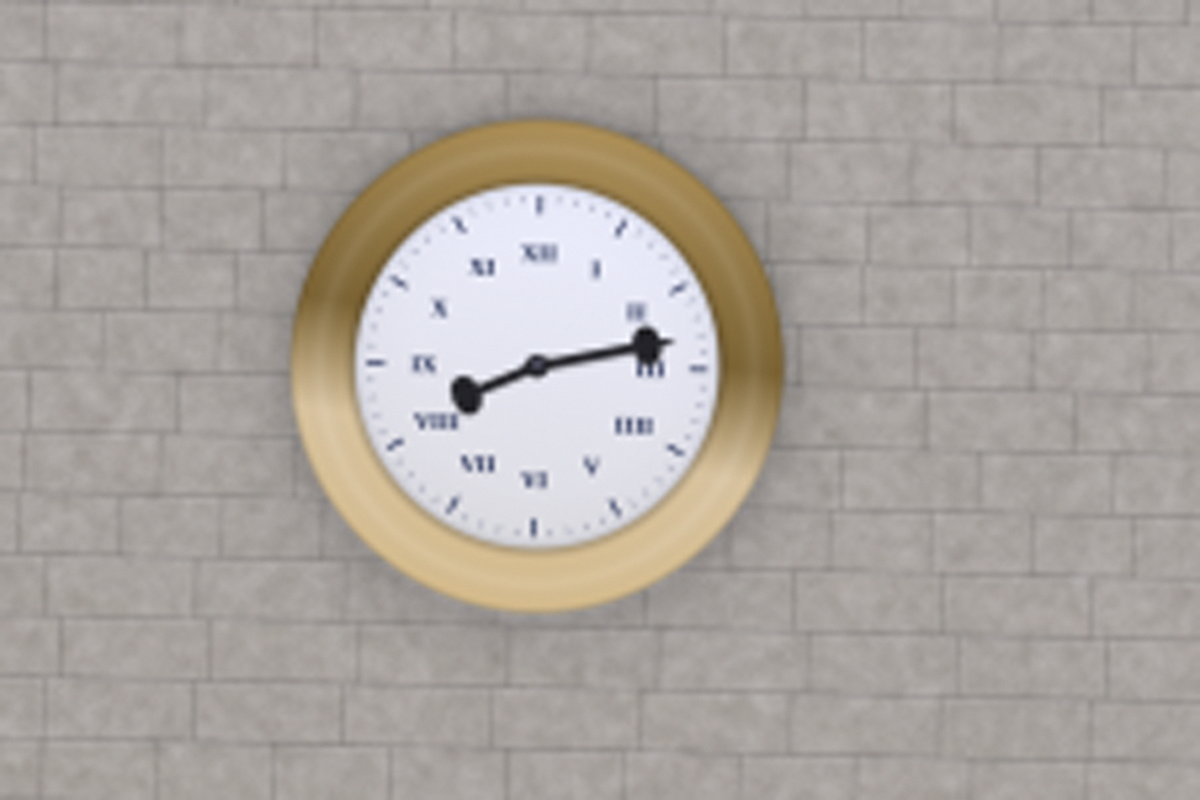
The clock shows 8 h 13 min
